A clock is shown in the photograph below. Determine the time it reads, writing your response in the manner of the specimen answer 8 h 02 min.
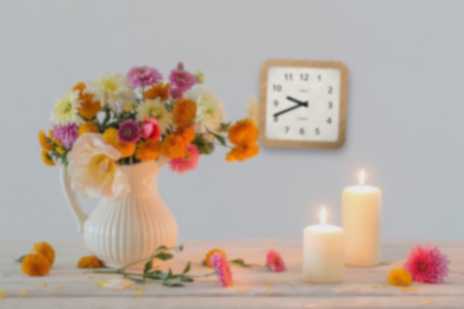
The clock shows 9 h 41 min
